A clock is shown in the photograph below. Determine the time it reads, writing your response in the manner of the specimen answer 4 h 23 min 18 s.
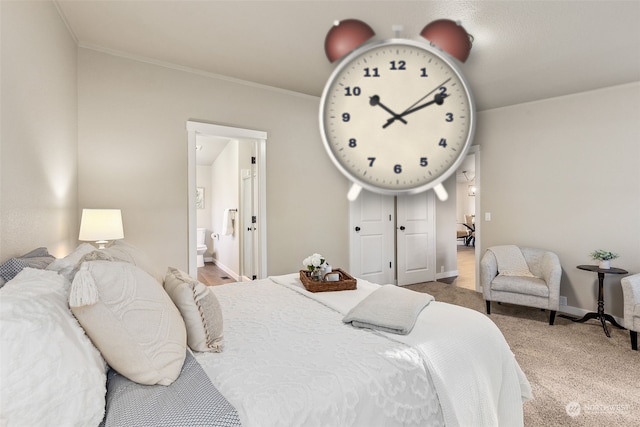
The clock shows 10 h 11 min 09 s
